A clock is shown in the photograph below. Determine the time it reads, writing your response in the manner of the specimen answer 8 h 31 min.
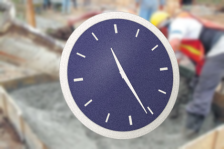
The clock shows 11 h 26 min
